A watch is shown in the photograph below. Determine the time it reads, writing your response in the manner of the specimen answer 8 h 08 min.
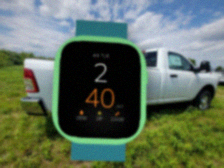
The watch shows 2 h 40 min
